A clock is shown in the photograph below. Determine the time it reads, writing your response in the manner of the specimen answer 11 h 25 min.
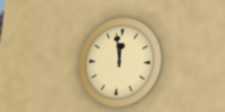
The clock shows 11 h 58 min
